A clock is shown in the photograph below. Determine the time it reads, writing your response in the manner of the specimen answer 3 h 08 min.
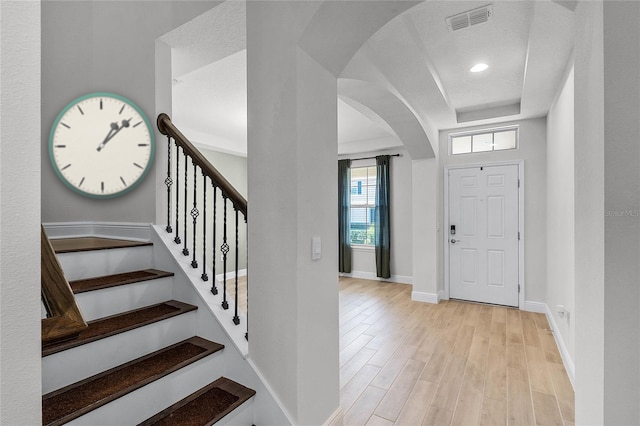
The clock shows 1 h 08 min
